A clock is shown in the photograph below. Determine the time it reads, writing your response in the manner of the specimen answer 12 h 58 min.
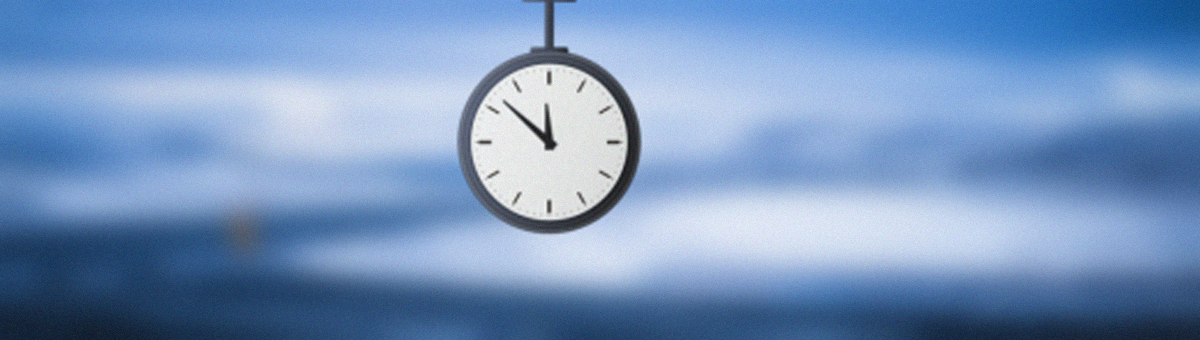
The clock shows 11 h 52 min
